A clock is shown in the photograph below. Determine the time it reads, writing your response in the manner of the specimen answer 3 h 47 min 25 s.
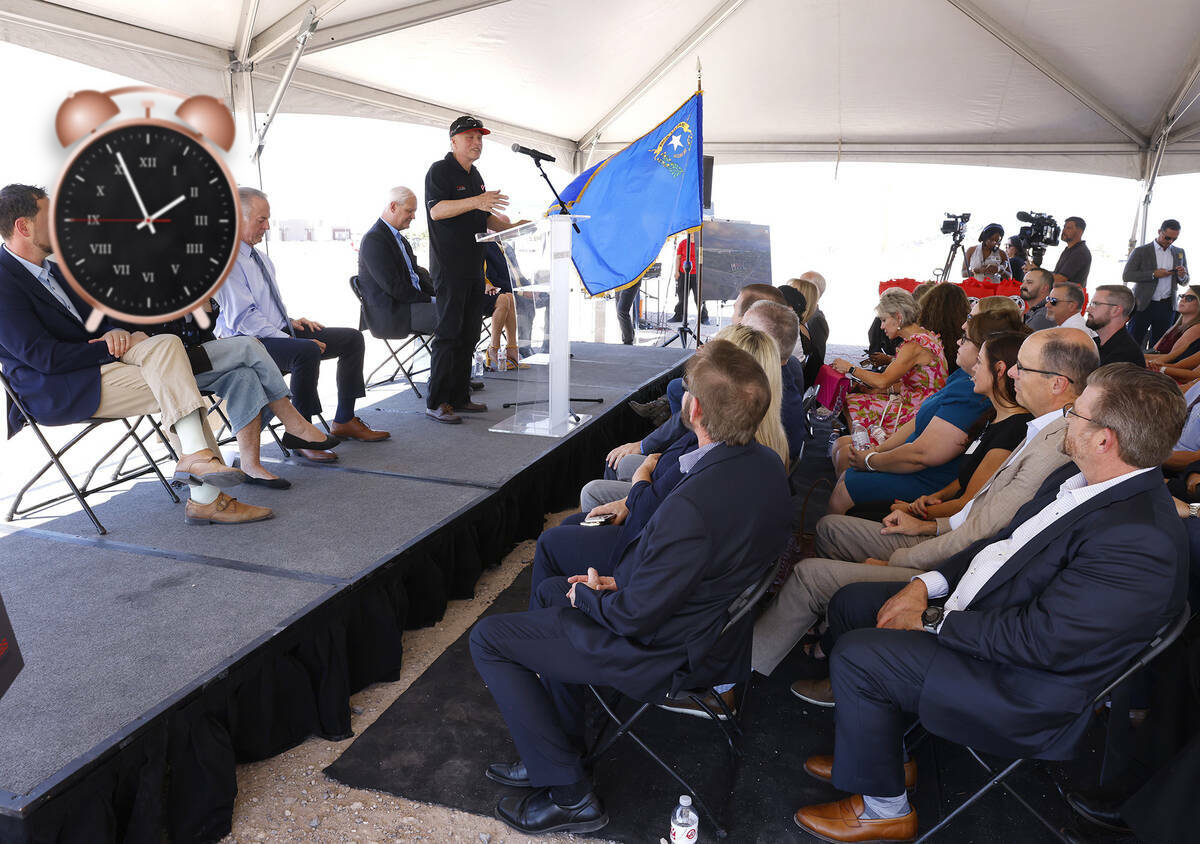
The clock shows 1 h 55 min 45 s
